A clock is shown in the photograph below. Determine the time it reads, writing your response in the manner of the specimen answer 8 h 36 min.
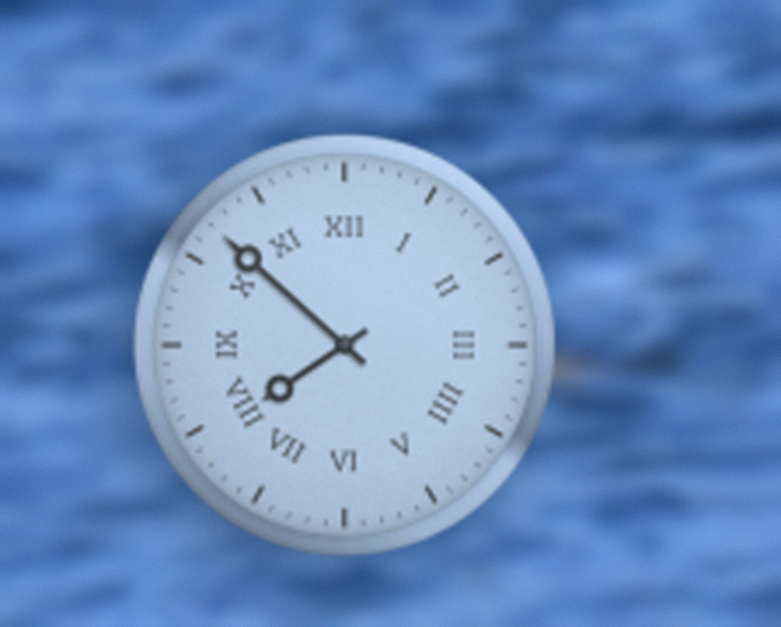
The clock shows 7 h 52 min
